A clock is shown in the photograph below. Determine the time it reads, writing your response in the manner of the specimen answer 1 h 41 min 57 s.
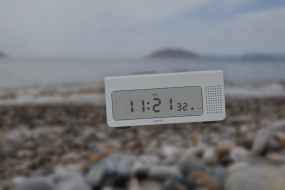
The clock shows 11 h 21 min 32 s
